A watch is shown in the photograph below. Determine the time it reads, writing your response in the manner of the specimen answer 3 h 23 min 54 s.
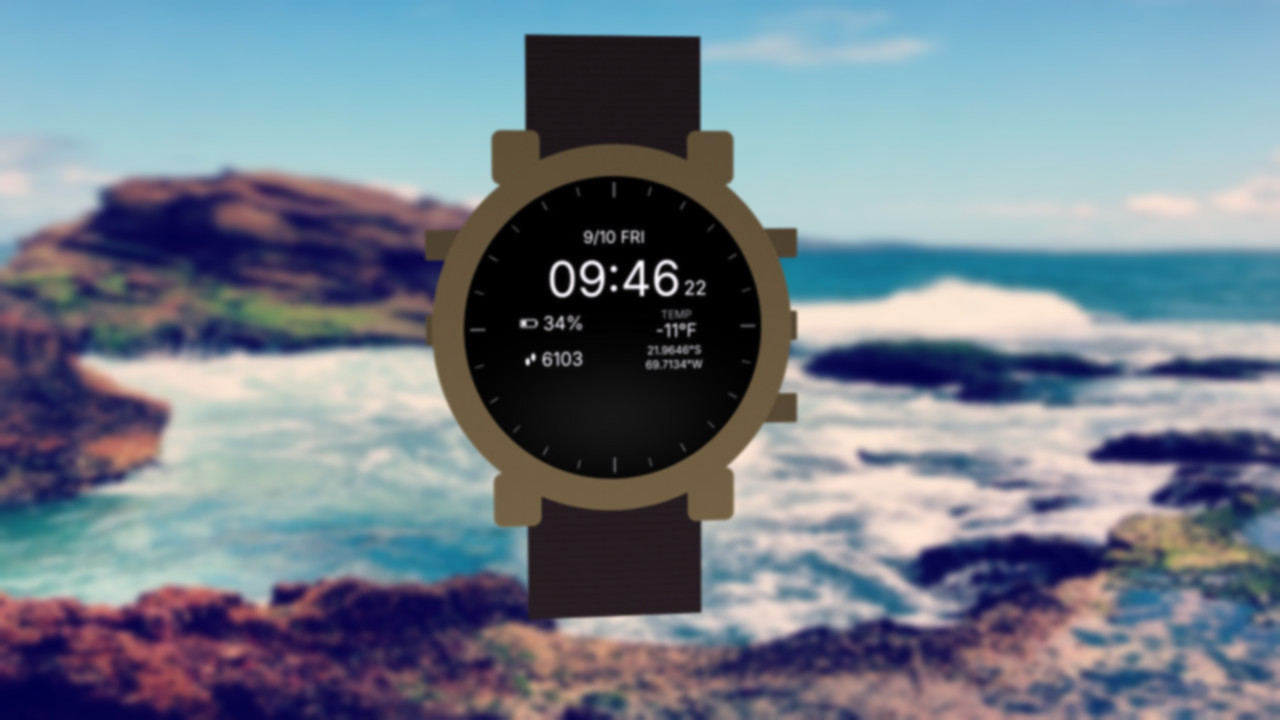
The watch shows 9 h 46 min 22 s
